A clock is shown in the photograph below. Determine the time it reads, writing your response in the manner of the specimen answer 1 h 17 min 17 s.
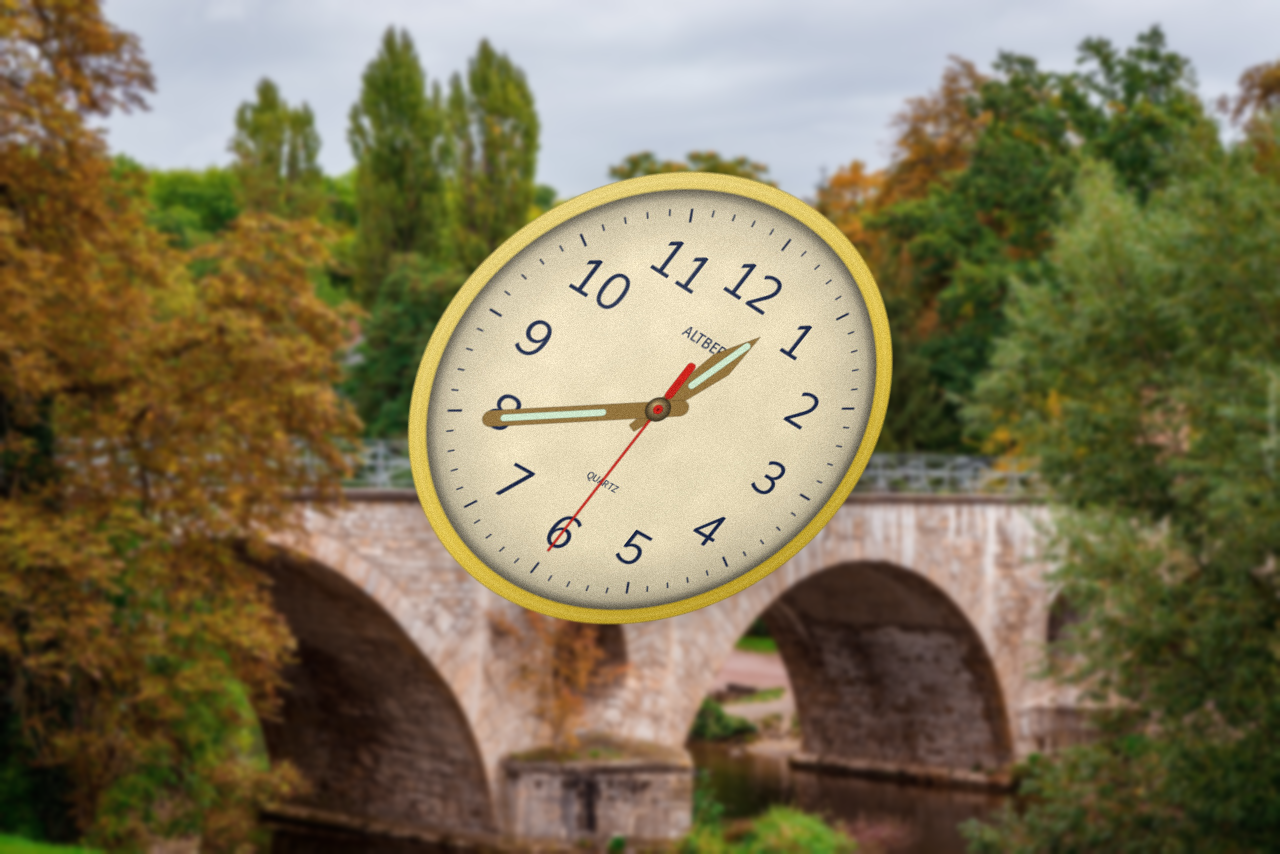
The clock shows 12 h 39 min 30 s
